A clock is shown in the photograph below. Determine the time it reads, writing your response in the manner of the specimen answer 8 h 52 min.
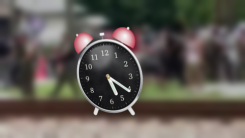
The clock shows 5 h 21 min
